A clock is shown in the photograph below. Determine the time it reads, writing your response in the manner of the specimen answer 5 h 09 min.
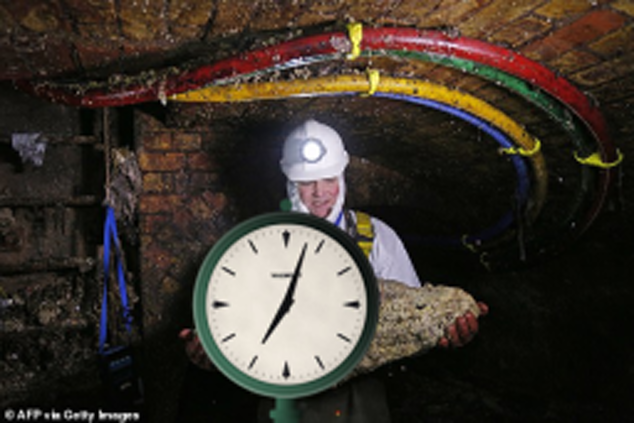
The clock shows 7 h 03 min
